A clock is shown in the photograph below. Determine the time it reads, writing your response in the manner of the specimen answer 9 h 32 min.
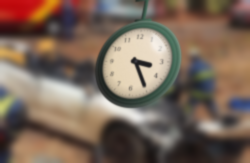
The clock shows 3 h 25 min
